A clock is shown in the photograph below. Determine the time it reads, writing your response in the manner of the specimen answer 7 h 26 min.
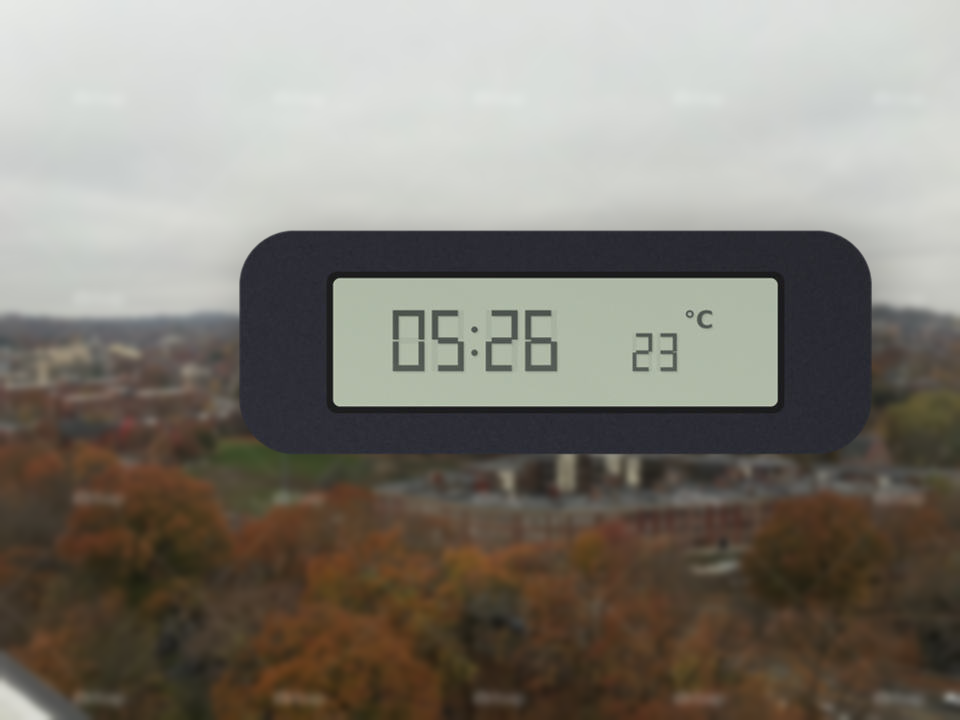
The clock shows 5 h 26 min
